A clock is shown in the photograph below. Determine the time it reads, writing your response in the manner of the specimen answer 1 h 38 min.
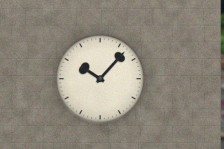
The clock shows 10 h 07 min
